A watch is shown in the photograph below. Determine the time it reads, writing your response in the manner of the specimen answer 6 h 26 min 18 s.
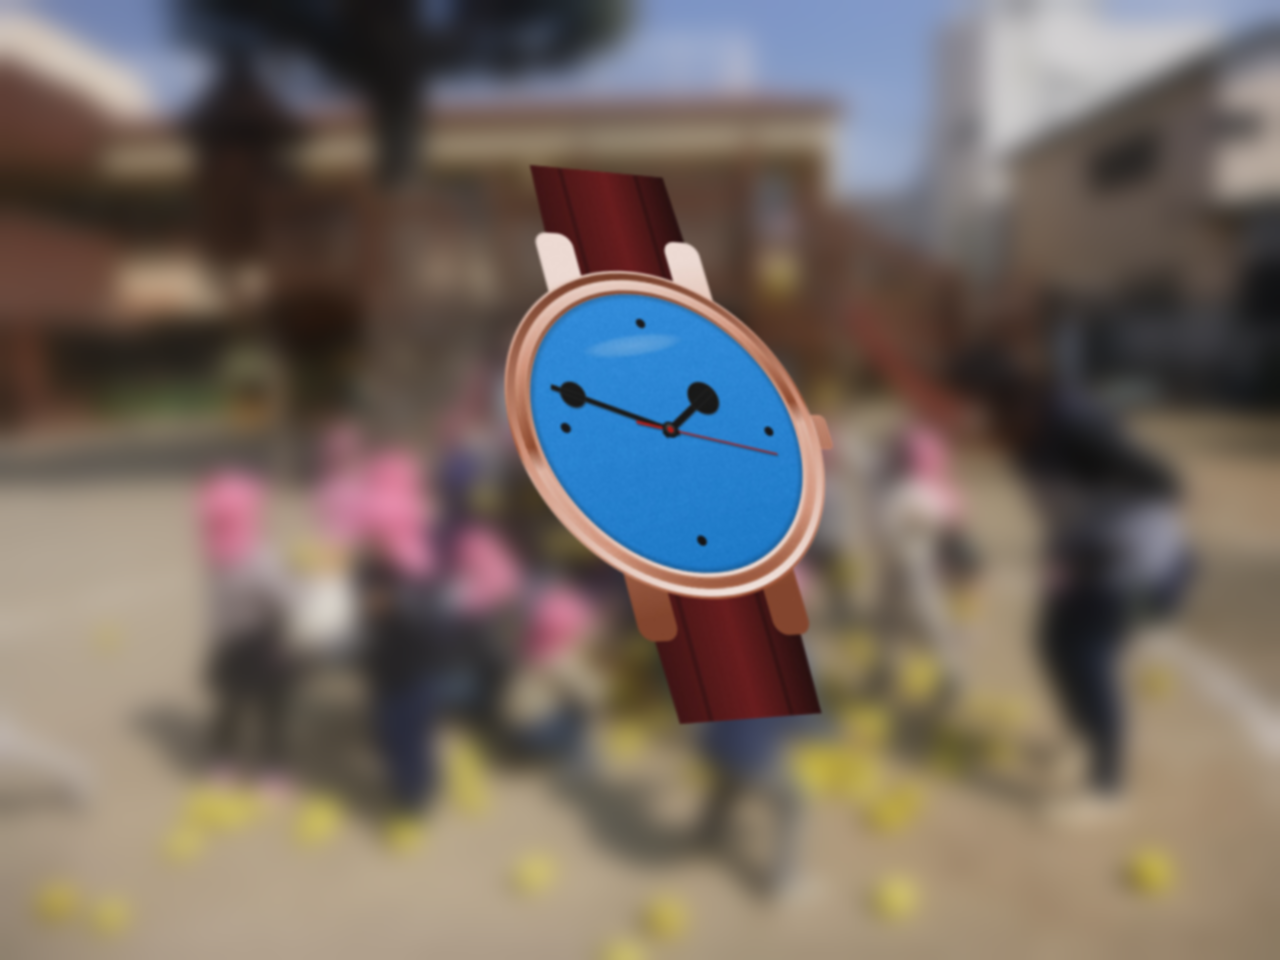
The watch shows 1 h 48 min 17 s
